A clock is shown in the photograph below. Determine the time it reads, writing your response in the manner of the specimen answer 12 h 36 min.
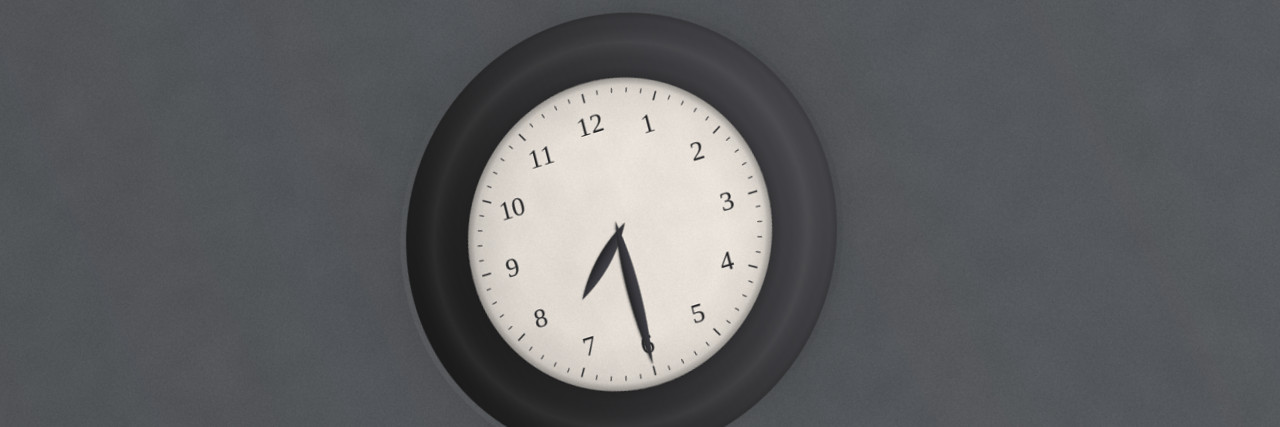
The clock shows 7 h 30 min
